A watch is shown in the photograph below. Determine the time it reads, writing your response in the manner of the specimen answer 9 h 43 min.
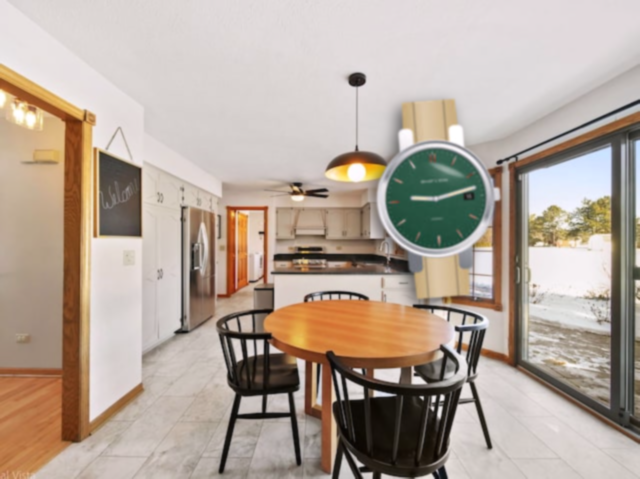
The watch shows 9 h 13 min
